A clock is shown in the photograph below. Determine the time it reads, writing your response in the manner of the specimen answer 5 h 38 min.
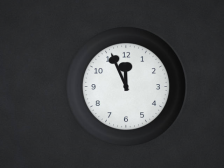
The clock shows 11 h 56 min
